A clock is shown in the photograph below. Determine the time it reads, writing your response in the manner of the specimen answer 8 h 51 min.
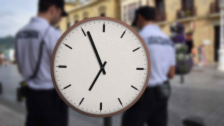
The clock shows 6 h 56 min
